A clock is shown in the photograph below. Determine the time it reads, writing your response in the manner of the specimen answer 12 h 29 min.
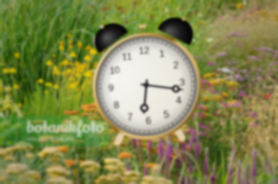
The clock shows 6 h 17 min
